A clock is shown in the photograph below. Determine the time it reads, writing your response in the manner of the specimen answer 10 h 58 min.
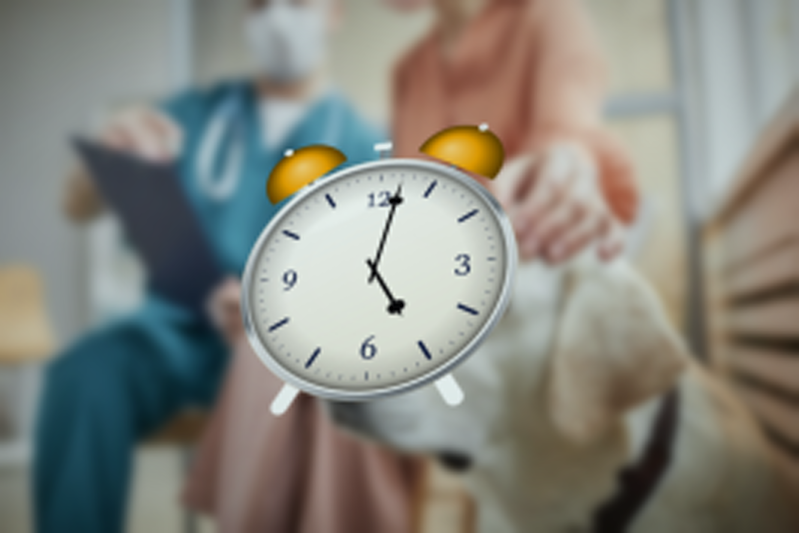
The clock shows 5 h 02 min
